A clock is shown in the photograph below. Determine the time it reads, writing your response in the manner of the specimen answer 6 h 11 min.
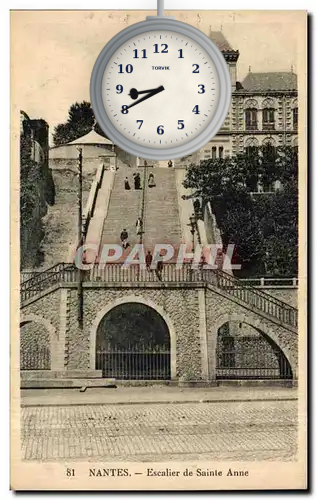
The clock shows 8 h 40 min
